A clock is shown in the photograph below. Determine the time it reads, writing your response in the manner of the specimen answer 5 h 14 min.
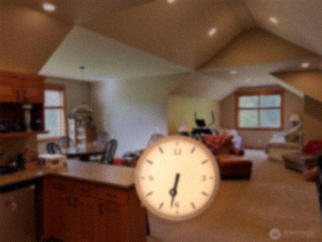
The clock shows 6 h 32 min
